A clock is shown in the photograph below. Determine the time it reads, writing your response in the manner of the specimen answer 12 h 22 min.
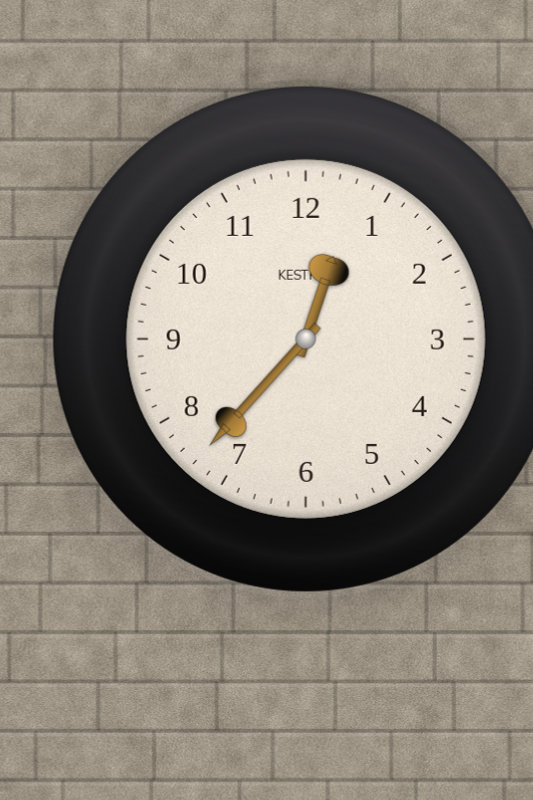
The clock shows 12 h 37 min
